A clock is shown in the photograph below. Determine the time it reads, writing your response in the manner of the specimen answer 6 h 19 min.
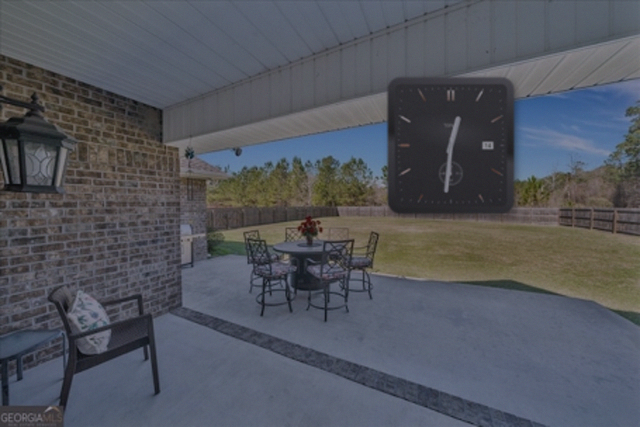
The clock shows 12 h 31 min
